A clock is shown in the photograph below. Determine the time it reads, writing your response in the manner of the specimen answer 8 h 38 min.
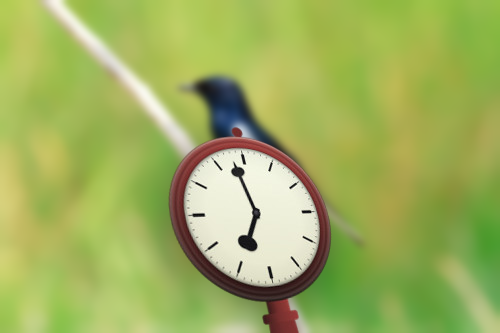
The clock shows 6 h 58 min
